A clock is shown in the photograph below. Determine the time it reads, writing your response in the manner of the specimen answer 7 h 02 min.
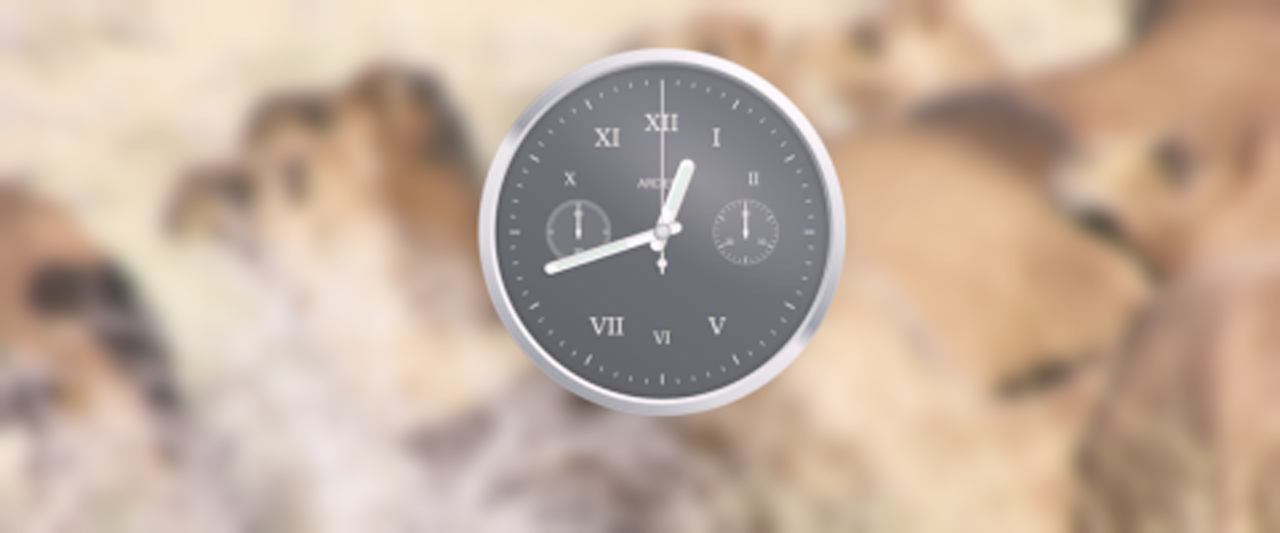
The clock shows 12 h 42 min
